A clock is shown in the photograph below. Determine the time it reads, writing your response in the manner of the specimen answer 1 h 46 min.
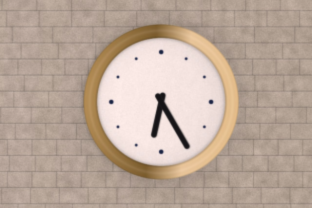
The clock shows 6 h 25 min
